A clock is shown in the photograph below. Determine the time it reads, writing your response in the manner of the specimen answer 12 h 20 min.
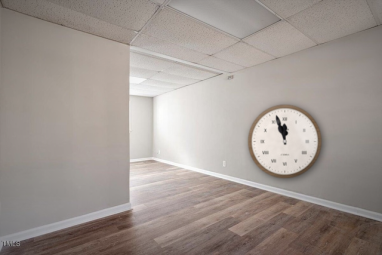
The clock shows 11 h 57 min
